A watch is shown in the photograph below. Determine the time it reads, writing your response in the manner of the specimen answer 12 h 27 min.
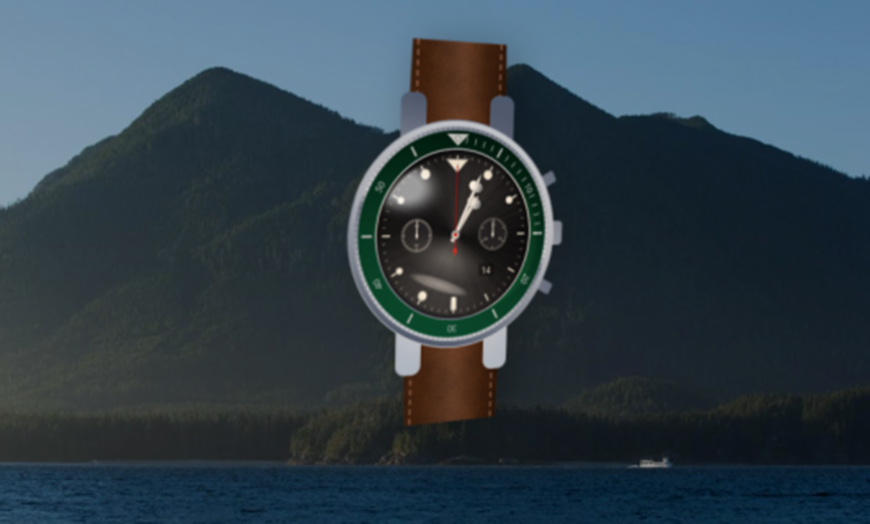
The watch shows 1 h 04 min
